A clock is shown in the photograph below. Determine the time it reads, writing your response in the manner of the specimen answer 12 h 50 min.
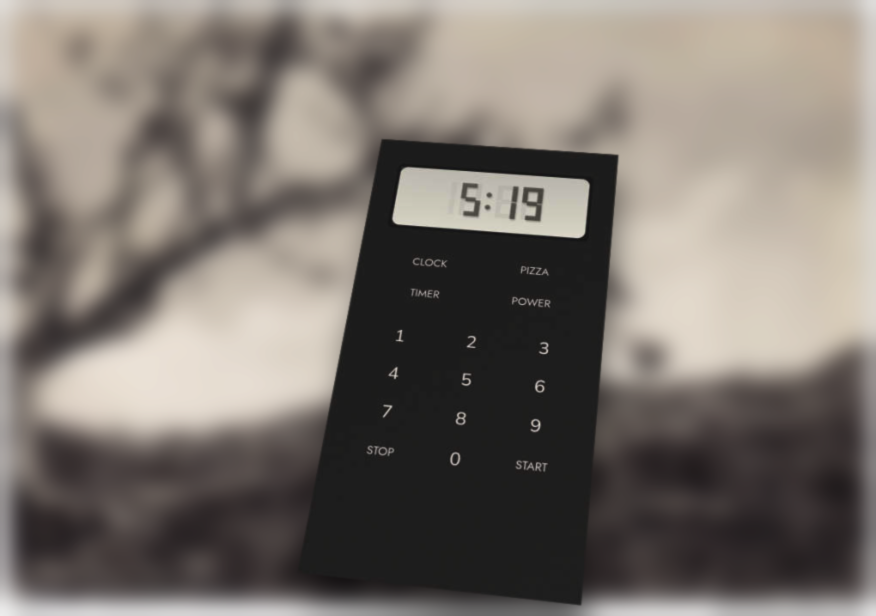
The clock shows 5 h 19 min
